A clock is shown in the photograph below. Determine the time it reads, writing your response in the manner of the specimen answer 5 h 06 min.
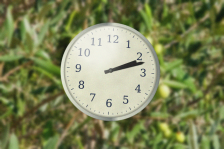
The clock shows 2 h 12 min
